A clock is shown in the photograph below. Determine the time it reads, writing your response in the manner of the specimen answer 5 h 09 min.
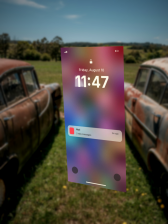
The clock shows 11 h 47 min
